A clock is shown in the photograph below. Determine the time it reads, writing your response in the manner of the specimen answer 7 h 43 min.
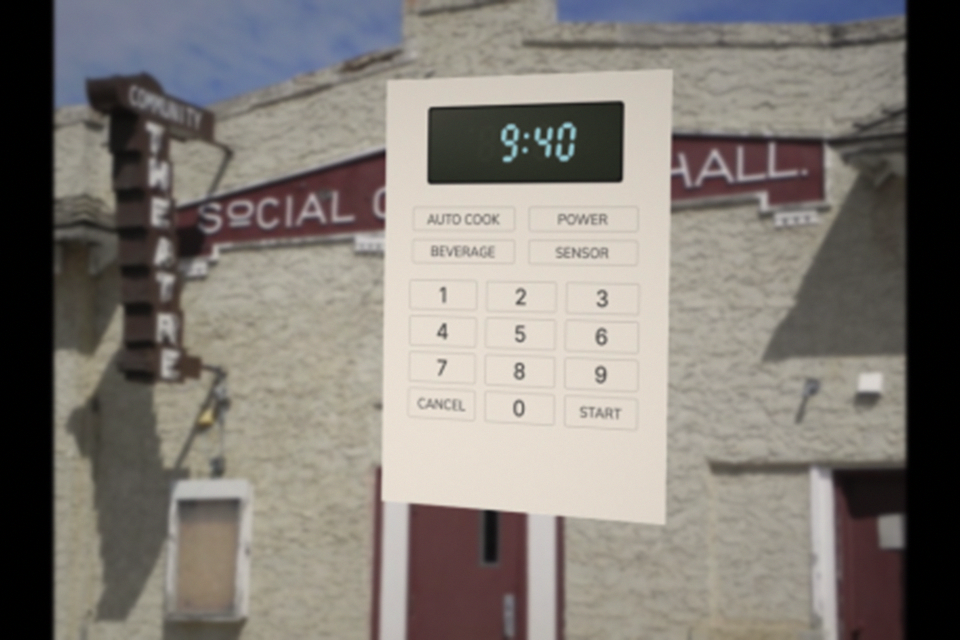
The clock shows 9 h 40 min
